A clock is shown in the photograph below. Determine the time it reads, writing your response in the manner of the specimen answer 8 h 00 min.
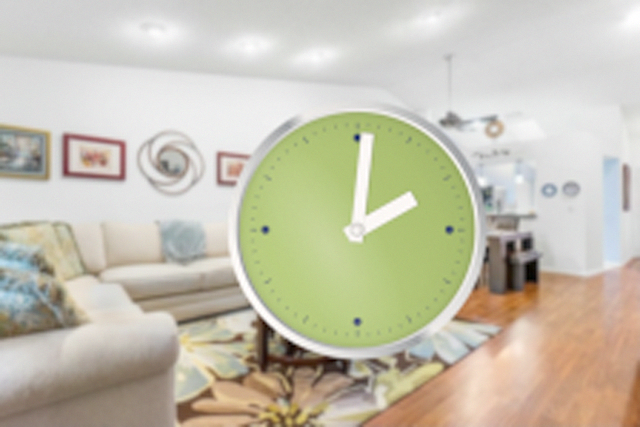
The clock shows 2 h 01 min
